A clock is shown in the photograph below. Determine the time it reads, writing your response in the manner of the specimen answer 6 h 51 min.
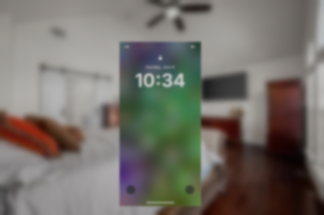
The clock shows 10 h 34 min
